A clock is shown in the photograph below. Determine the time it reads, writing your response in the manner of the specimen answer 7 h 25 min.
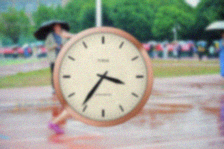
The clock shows 3 h 36 min
